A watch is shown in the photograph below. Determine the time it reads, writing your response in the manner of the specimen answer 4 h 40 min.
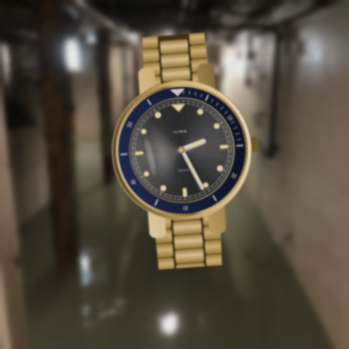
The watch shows 2 h 26 min
